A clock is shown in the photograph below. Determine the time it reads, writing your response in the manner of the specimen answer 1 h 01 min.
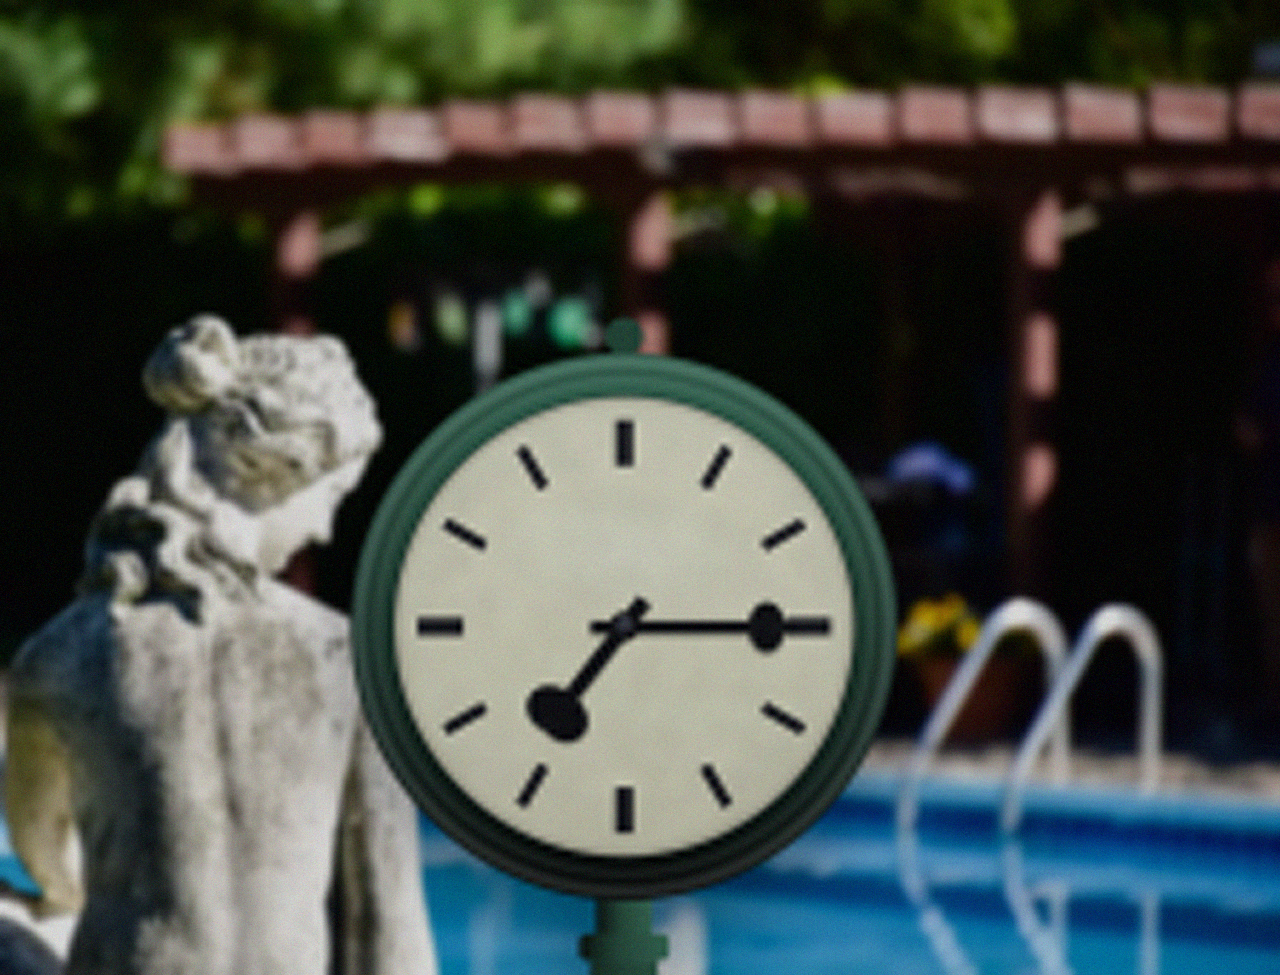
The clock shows 7 h 15 min
